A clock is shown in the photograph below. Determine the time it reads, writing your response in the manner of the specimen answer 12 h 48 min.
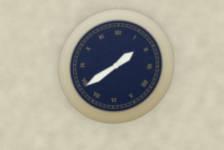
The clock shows 1 h 39 min
